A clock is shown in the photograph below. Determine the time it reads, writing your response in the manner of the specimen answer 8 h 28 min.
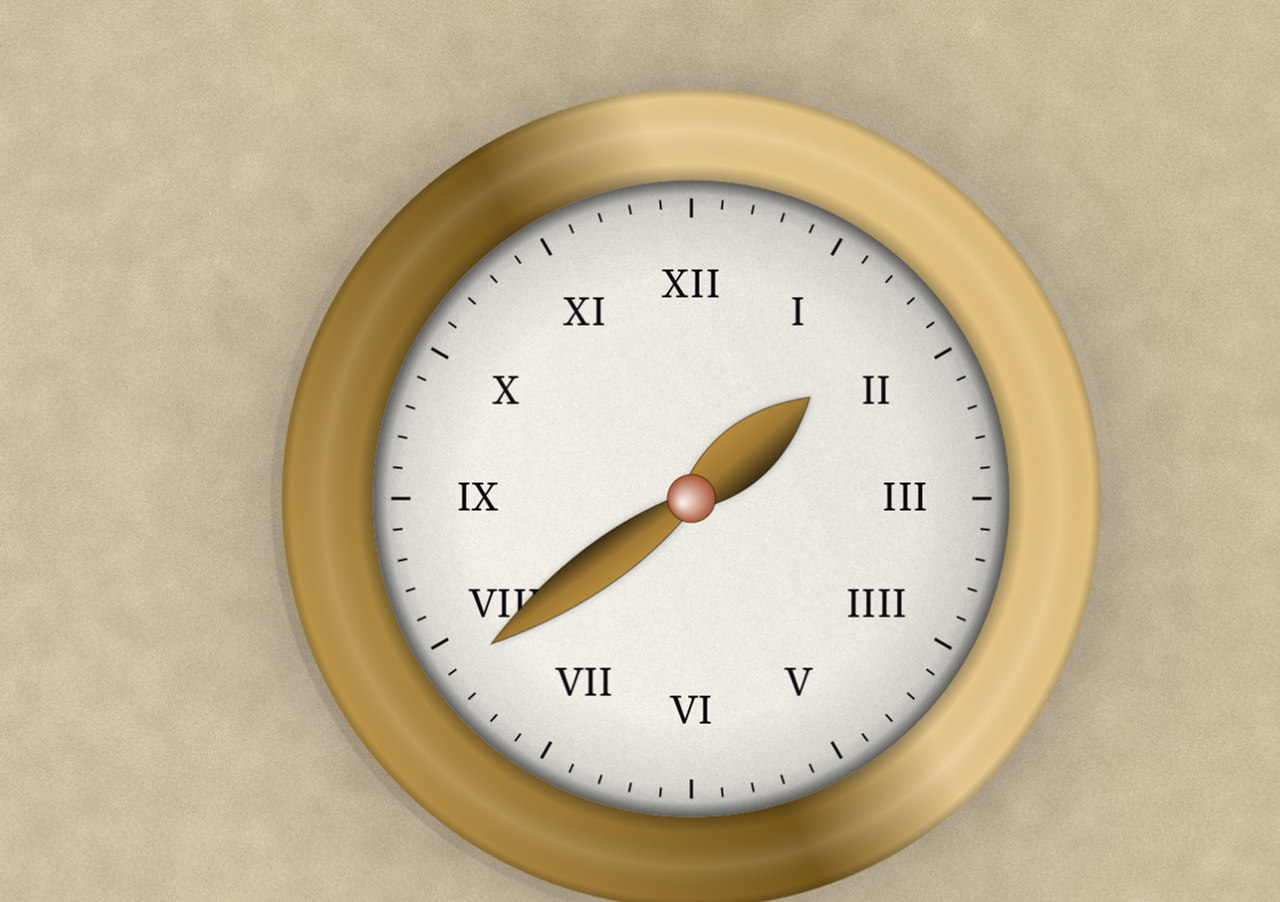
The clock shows 1 h 39 min
